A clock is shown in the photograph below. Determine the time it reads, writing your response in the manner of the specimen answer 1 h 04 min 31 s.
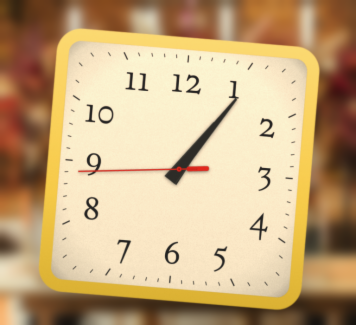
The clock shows 1 h 05 min 44 s
